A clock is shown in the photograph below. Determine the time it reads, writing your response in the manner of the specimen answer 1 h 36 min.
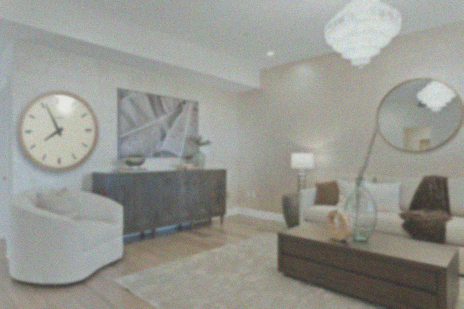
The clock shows 7 h 56 min
